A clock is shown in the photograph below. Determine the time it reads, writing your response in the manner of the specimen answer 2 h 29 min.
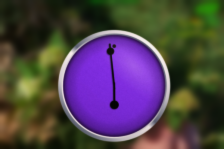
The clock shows 5 h 59 min
